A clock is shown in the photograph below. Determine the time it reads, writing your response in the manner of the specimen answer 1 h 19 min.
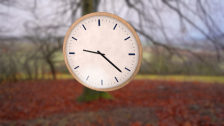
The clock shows 9 h 22 min
